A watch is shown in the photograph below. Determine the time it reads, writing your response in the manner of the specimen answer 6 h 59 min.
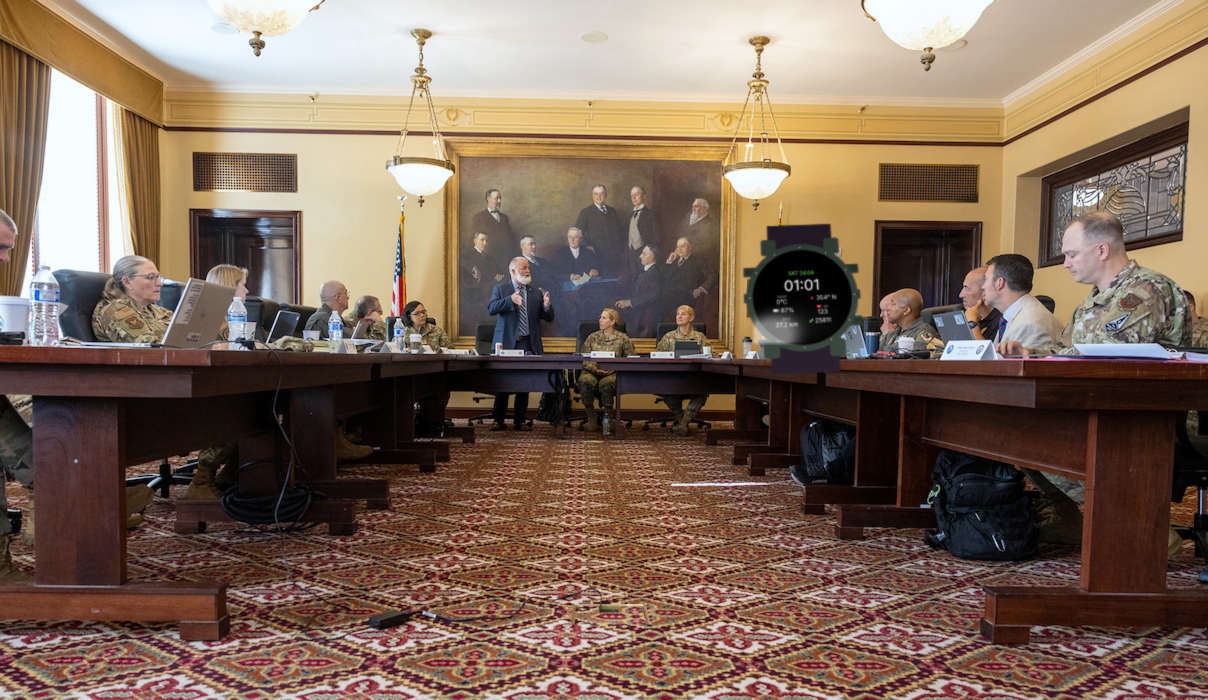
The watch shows 1 h 01 min
